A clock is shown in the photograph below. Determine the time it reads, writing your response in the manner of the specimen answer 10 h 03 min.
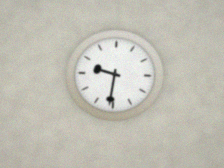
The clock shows 9 h 31 min
